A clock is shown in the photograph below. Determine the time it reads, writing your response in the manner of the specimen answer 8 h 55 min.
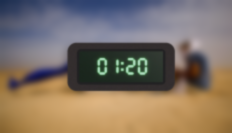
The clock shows 1 h 20 min
